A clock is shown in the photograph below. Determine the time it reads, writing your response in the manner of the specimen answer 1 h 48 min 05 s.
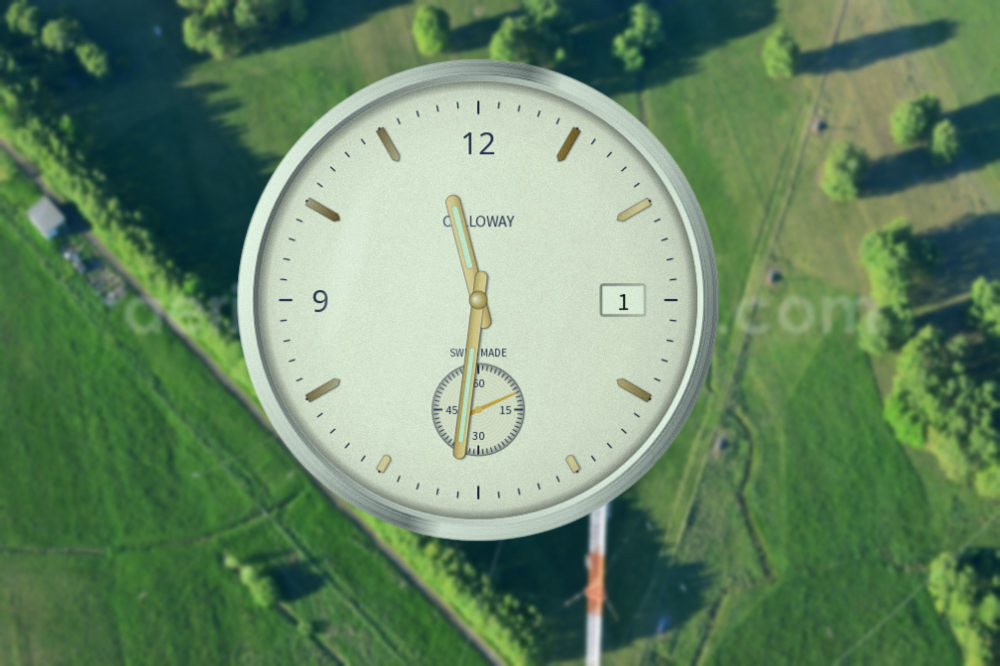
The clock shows 11 h 31 min 11 s
